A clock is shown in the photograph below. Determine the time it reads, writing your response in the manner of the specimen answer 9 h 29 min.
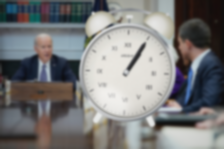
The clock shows 1 h 05 min
